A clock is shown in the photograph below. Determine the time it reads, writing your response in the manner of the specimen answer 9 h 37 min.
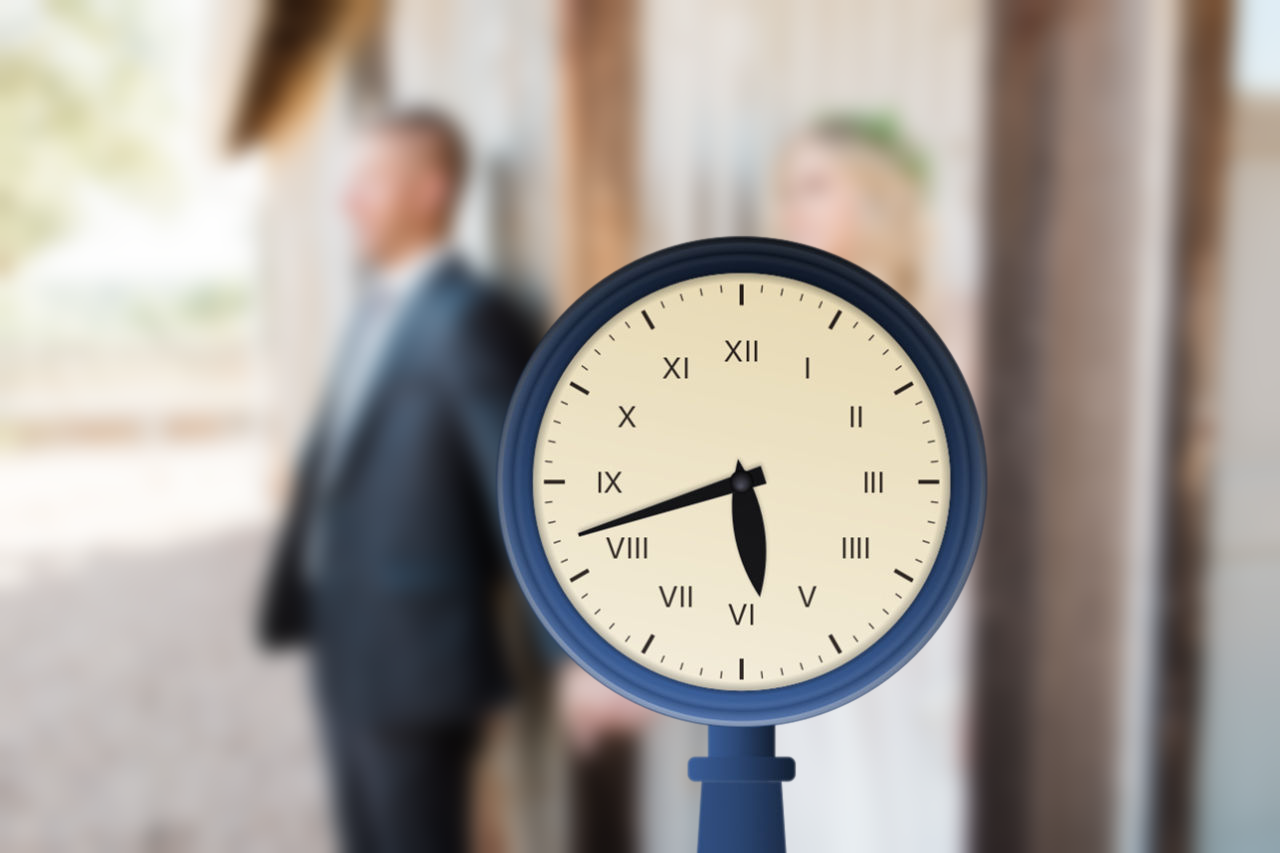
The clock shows 5 h 42 min
